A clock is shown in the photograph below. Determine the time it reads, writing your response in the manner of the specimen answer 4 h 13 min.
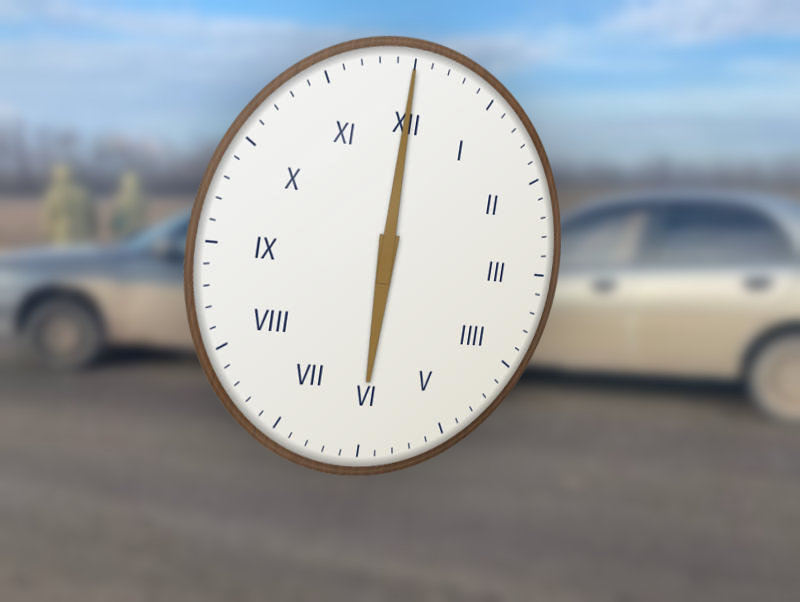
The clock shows 6 h 00 min
